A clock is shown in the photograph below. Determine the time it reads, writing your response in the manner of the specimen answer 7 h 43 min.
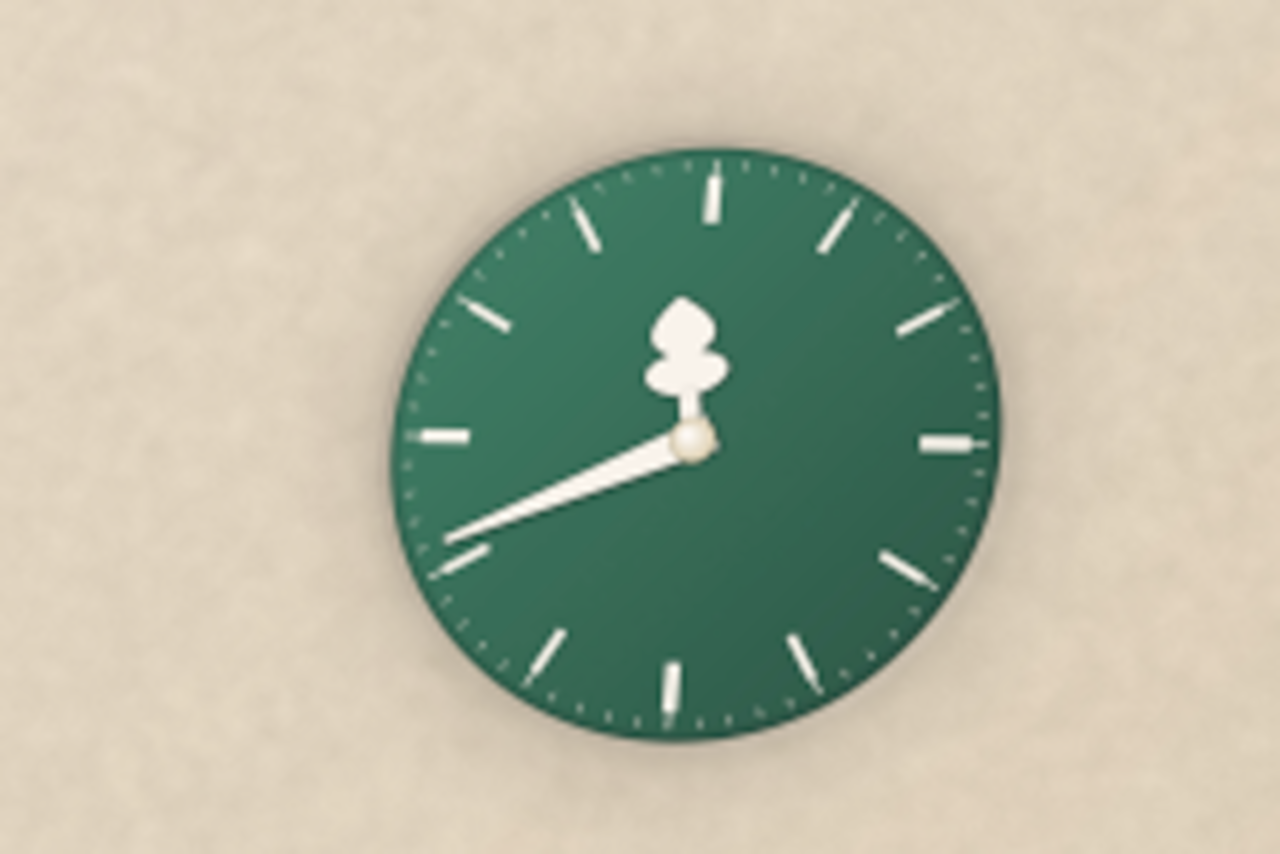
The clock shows 11 h 41 min
